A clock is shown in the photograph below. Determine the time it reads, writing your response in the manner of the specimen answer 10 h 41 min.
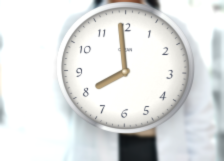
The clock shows 7 h 59 min
